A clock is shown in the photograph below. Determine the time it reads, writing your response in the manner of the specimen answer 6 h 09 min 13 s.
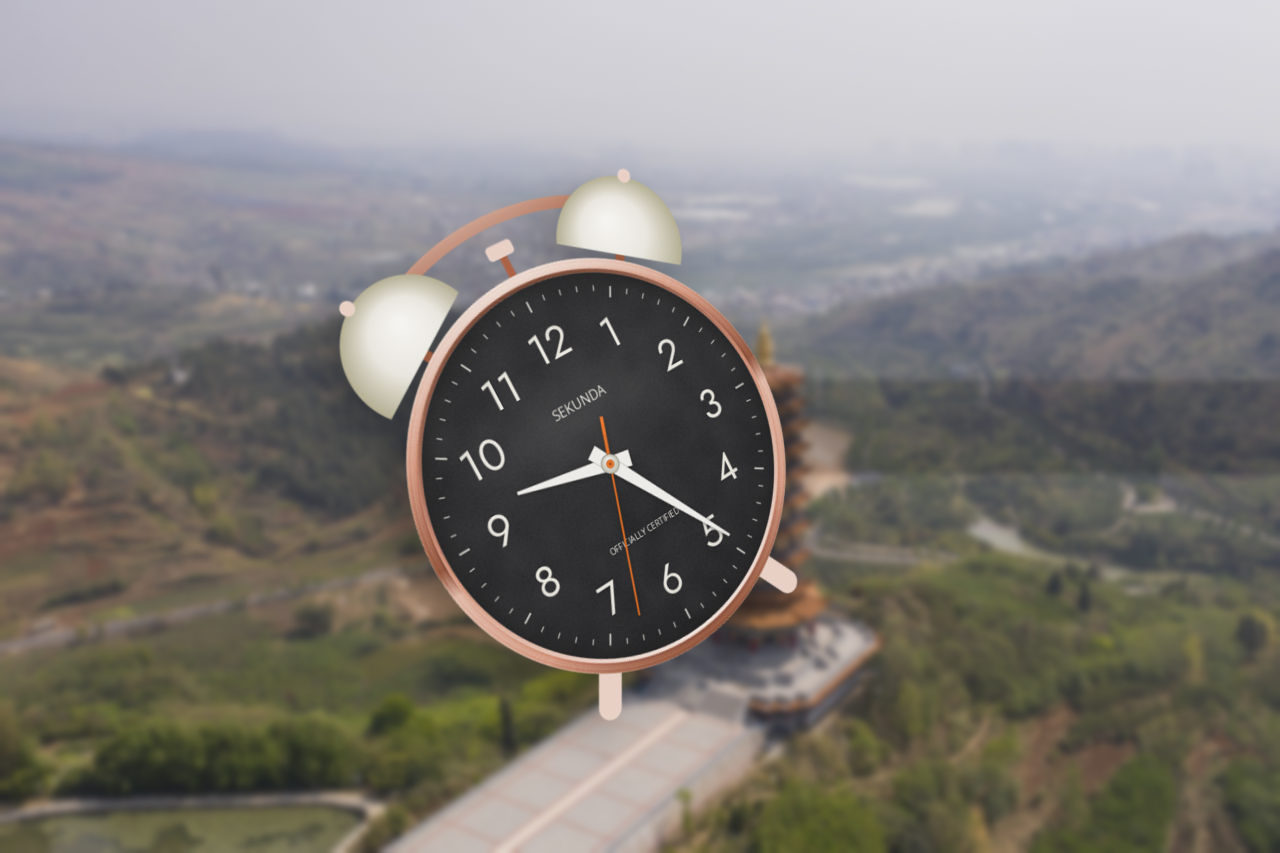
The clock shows 9 h 24 min 33 s
